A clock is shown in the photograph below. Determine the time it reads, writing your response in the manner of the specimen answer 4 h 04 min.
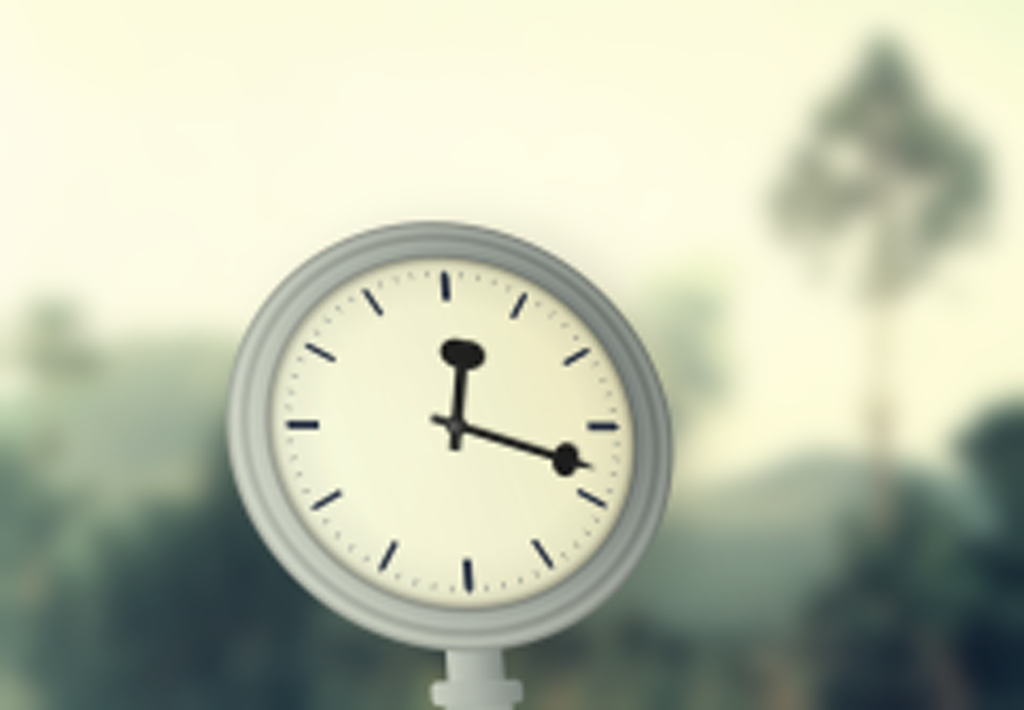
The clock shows 12 h 18 min
